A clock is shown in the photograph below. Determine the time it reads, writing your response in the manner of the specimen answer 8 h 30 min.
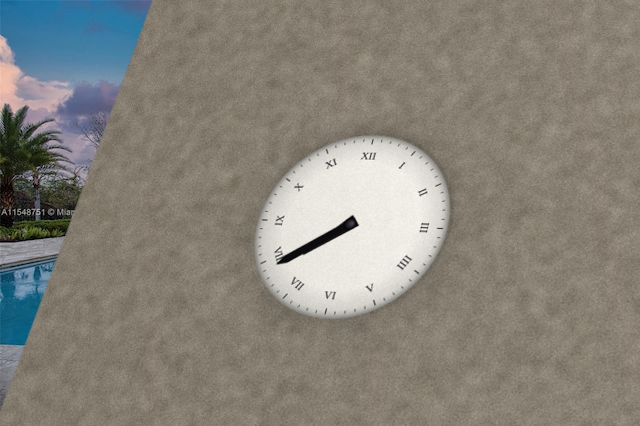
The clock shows 7 h 39 min
